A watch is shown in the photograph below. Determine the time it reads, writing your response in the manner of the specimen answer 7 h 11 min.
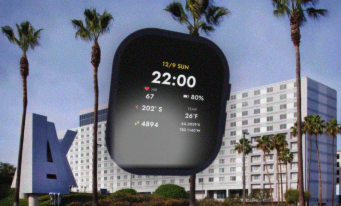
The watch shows 22 h 00 min
